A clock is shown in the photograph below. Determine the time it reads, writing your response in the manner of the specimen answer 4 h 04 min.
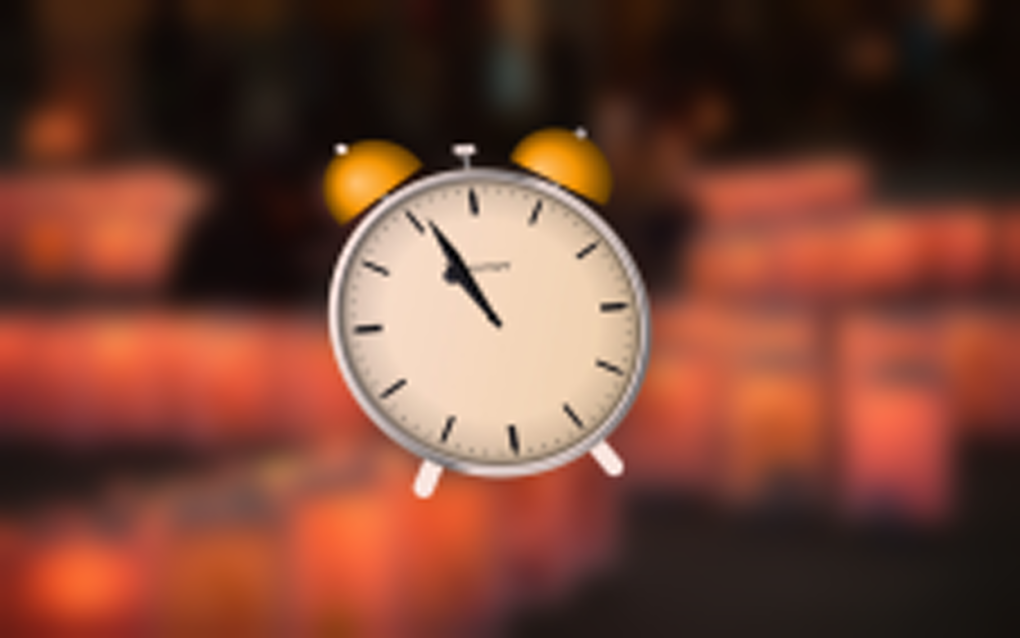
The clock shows 10 h 56 min
